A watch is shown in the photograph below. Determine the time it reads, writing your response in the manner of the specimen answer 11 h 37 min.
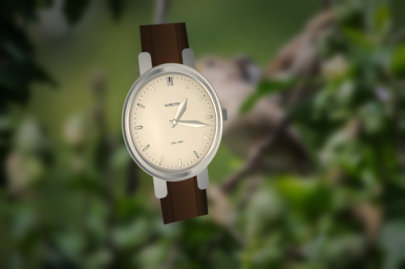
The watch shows 1 h 17 min
